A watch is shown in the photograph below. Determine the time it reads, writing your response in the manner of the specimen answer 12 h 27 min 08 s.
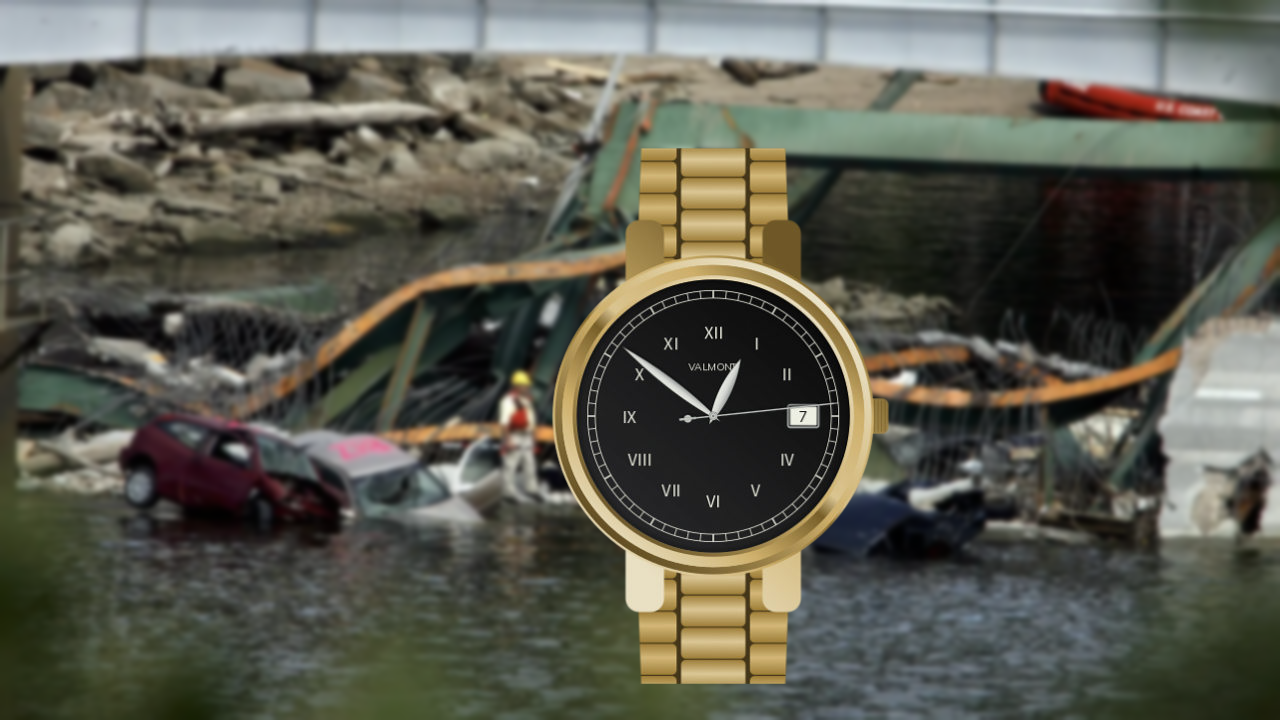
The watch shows 12 h 51 min 14 s
